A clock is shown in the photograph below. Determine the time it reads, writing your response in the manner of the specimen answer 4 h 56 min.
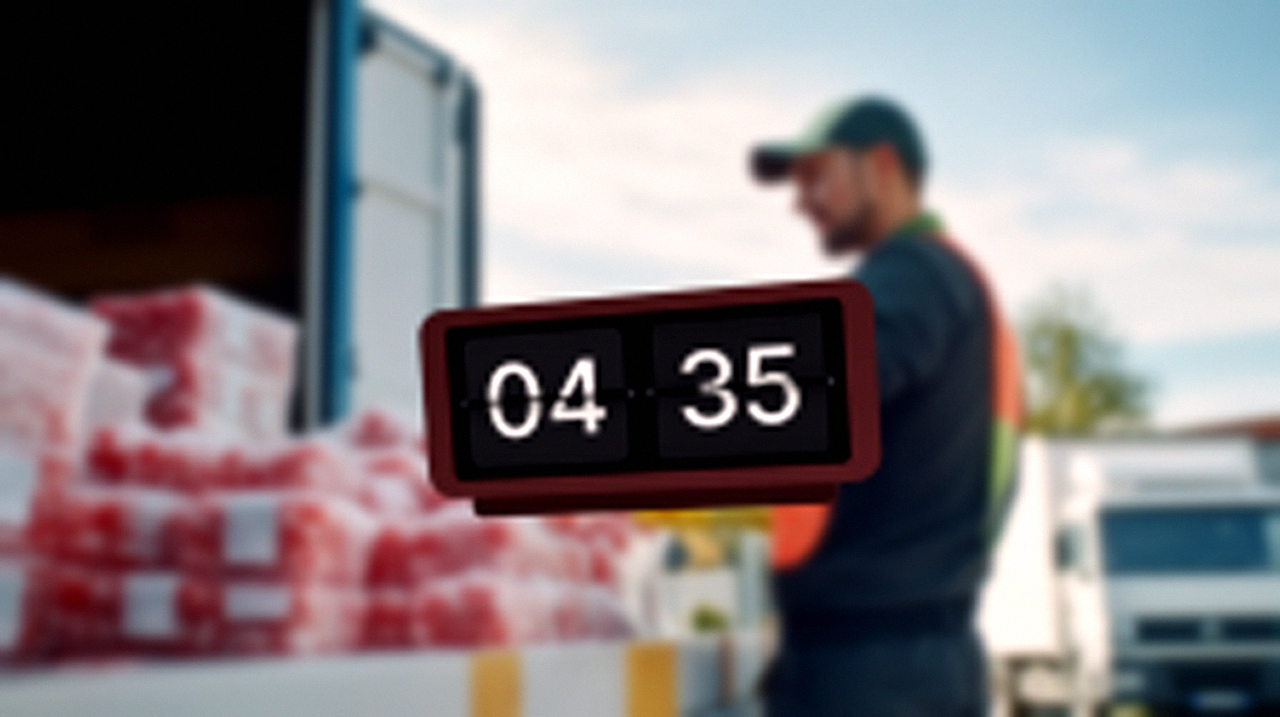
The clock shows 4 h 35 min
